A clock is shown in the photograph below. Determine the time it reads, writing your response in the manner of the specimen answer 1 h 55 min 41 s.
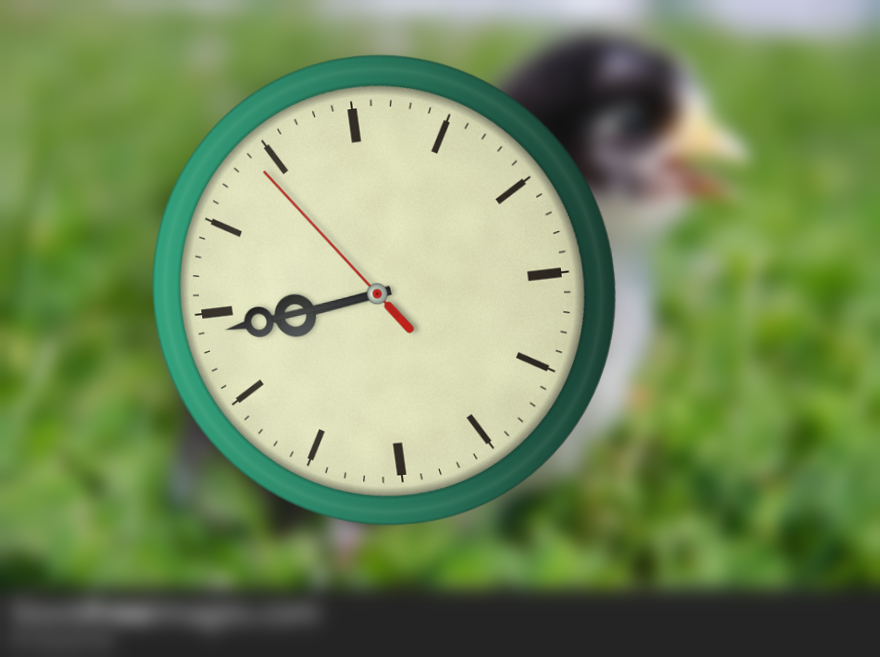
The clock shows 8 h 43 min 54 s
